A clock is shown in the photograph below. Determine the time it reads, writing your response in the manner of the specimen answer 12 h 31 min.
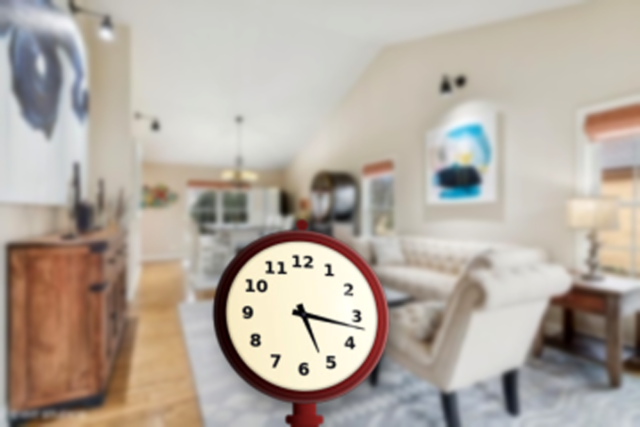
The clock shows 5 h 17 min
